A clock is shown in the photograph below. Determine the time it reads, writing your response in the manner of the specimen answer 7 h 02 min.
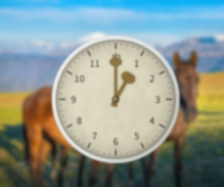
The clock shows 1 h 00 min
